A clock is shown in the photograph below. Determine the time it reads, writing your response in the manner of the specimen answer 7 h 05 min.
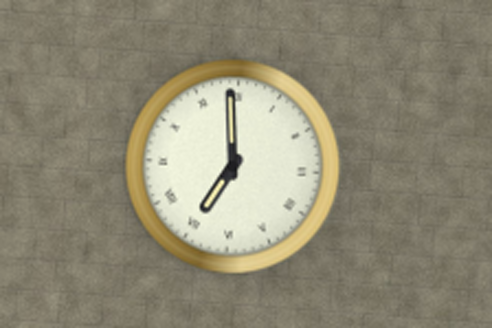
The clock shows 6 h 59 min
